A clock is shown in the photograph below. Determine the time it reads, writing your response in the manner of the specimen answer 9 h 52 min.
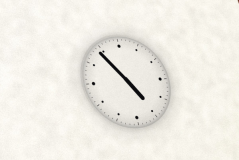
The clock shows 4 h 54 min
